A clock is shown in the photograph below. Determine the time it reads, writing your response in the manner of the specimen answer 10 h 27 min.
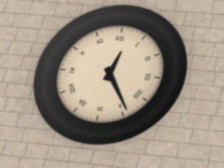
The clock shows 12 h 24 min
